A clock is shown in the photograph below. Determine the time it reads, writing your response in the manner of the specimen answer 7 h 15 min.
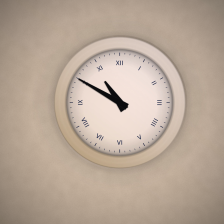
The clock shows 10 h 50 min
